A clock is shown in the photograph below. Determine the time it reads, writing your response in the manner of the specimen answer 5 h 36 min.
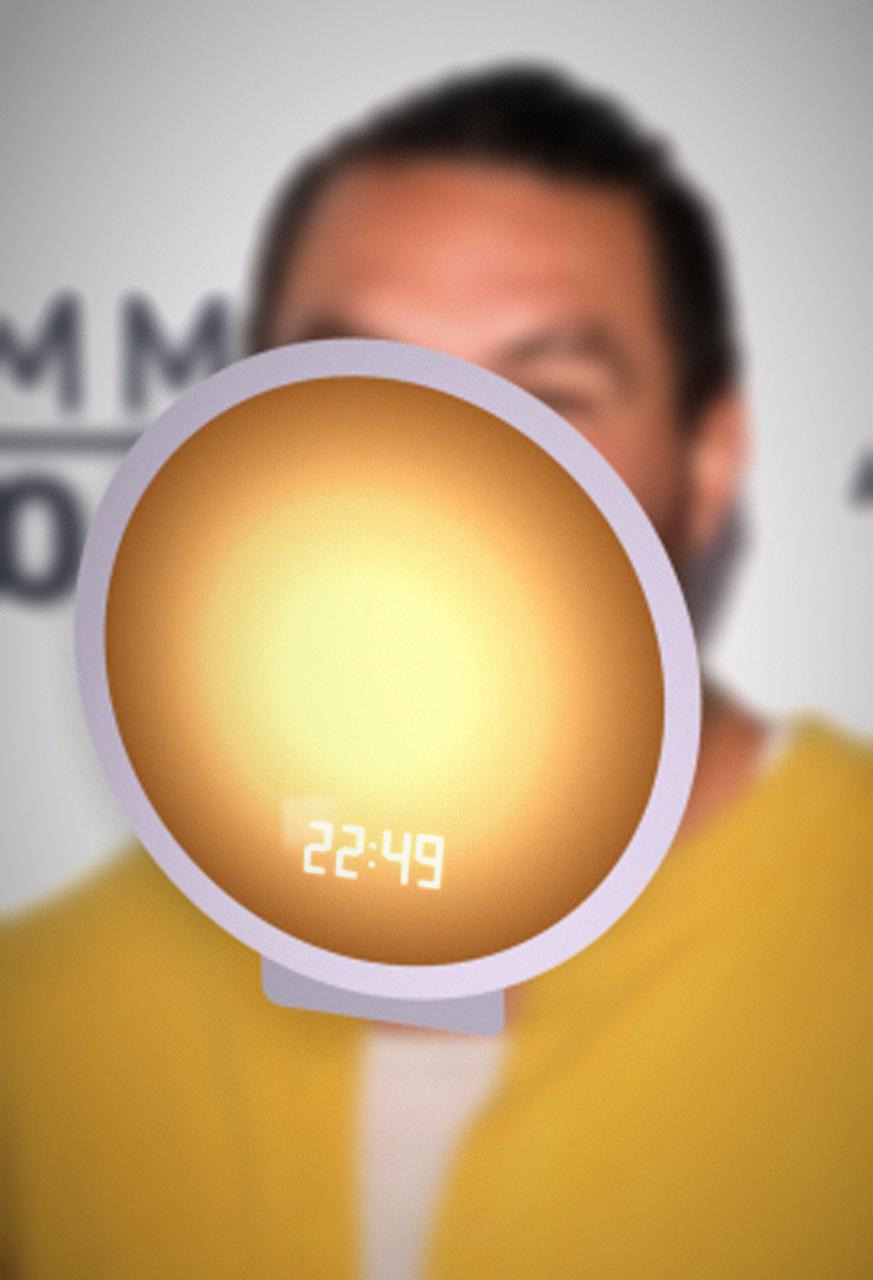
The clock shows 22 h 49 min
